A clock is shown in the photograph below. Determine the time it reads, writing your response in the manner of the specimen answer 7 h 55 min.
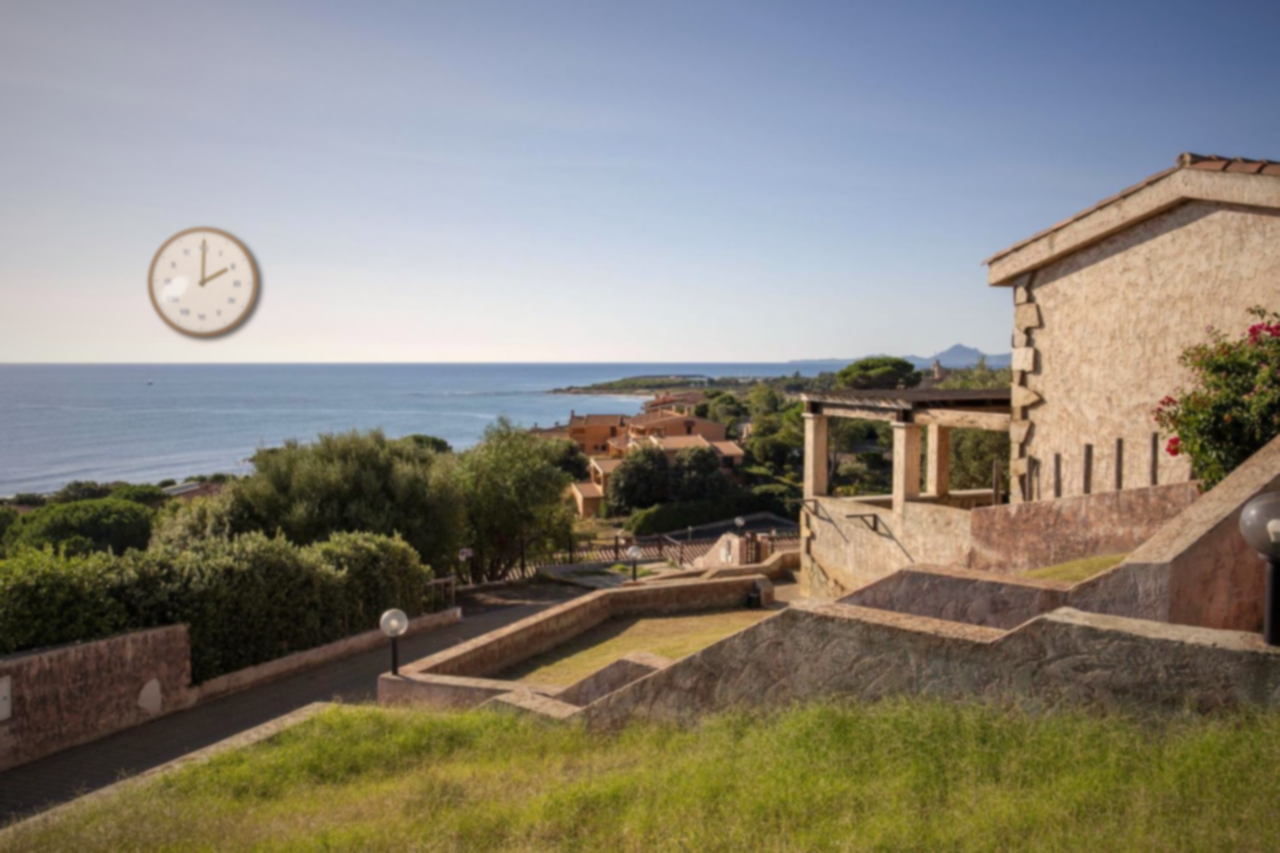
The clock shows 2 h 00 min
